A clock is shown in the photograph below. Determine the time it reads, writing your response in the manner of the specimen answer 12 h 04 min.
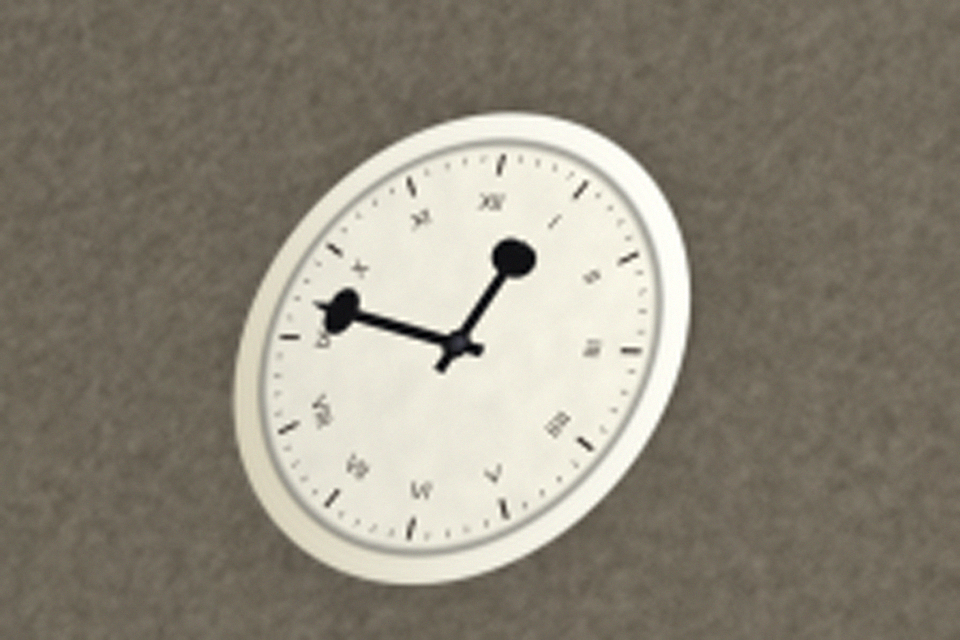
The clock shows 12 h 47 min
